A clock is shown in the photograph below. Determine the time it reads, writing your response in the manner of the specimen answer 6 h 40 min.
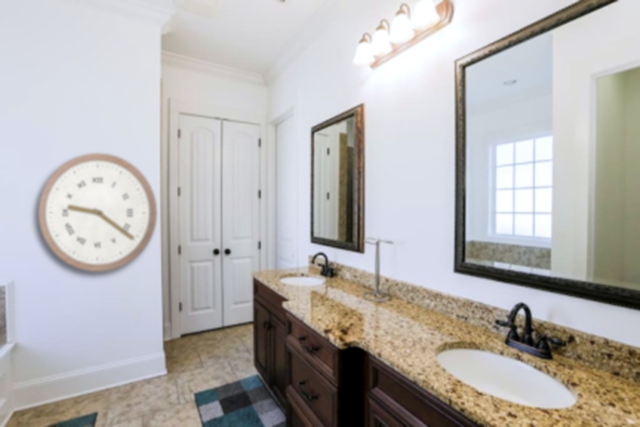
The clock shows 9 h 21 min
